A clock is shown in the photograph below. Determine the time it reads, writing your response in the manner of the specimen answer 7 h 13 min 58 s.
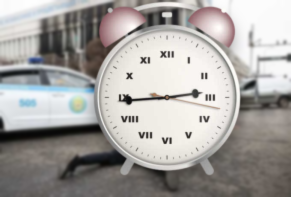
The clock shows 2 h 44 min 17 s
